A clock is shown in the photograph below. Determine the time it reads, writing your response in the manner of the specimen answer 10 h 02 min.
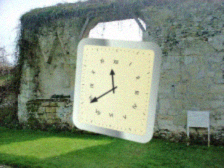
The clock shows 11 h 39 min
